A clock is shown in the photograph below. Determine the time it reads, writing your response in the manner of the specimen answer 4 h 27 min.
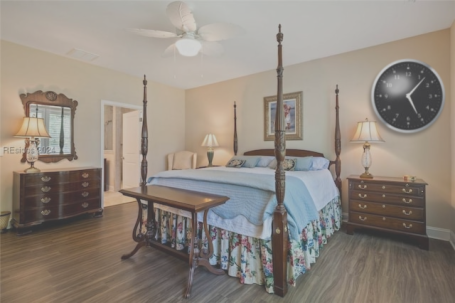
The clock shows 5 h 07 min
